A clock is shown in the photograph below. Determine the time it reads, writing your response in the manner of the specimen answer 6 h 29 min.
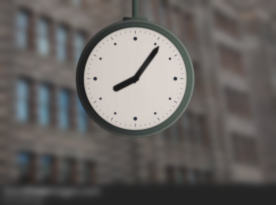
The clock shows 8 h 06 min
